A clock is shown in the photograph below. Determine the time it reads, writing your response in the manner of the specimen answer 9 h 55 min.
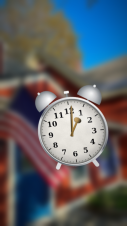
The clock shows 1 h 01 min
